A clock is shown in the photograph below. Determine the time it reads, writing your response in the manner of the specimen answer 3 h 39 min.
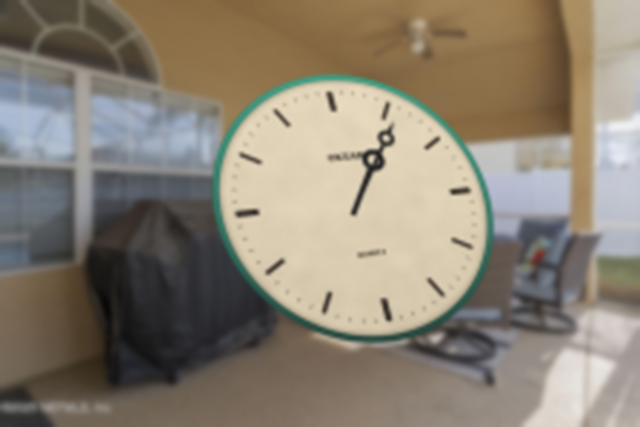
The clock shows 1 h 06 min
